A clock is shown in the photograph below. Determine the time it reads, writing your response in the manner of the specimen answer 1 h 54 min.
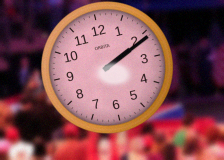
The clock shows 2 h 11 min
